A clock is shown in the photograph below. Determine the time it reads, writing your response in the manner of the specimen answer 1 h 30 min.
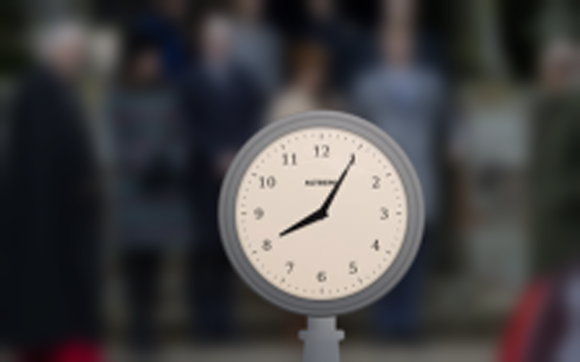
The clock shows 8 h 05 min
